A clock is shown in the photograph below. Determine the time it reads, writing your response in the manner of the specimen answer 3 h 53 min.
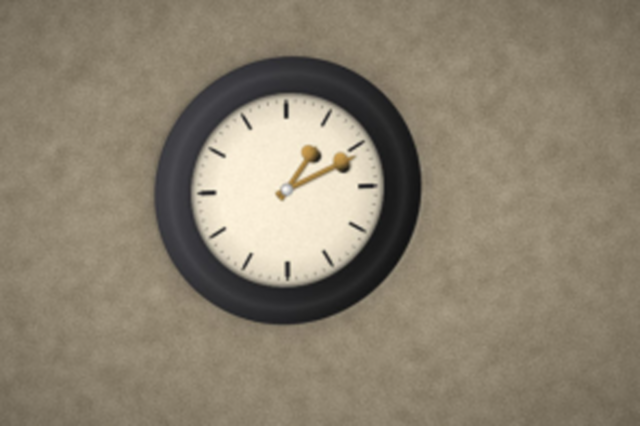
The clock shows 1 h 11 min
